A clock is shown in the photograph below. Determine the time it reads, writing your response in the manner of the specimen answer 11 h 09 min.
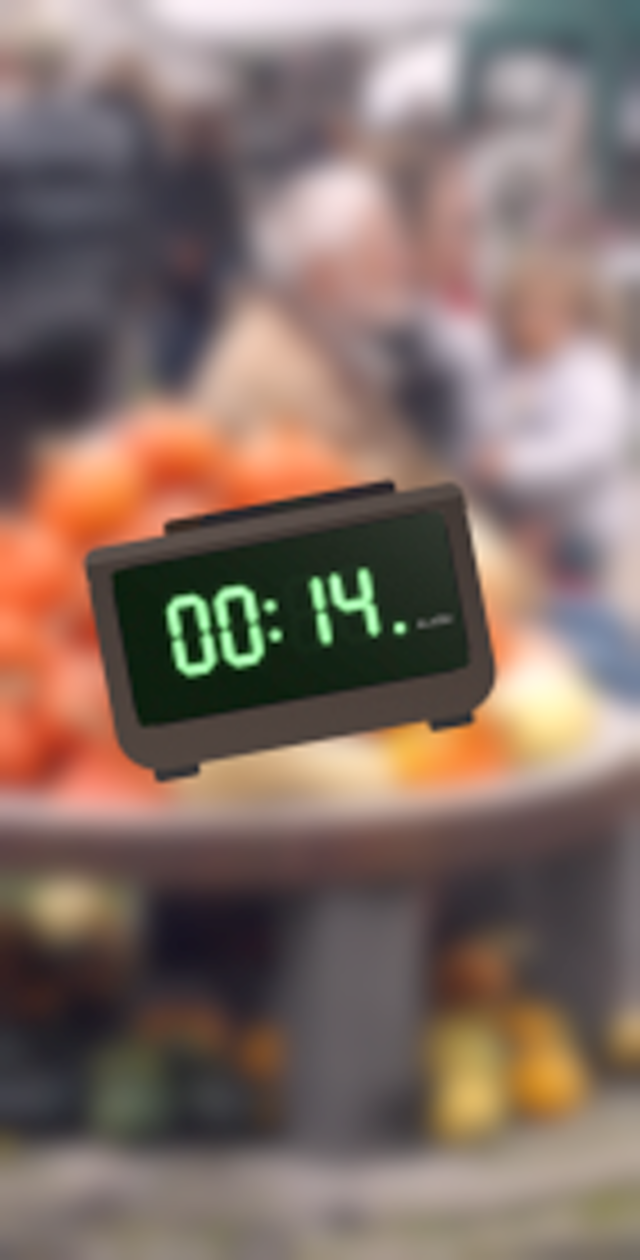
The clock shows 0 h 14 min
